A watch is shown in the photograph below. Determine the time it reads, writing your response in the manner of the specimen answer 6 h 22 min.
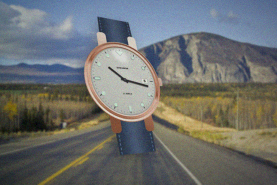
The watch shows 10 h 17 min
